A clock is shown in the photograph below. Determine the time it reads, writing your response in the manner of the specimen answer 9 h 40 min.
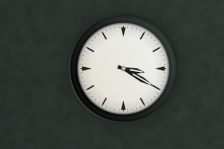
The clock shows 3 h 20 min
